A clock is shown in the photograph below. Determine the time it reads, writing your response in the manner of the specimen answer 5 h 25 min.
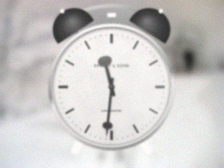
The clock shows 11 h 31 min
